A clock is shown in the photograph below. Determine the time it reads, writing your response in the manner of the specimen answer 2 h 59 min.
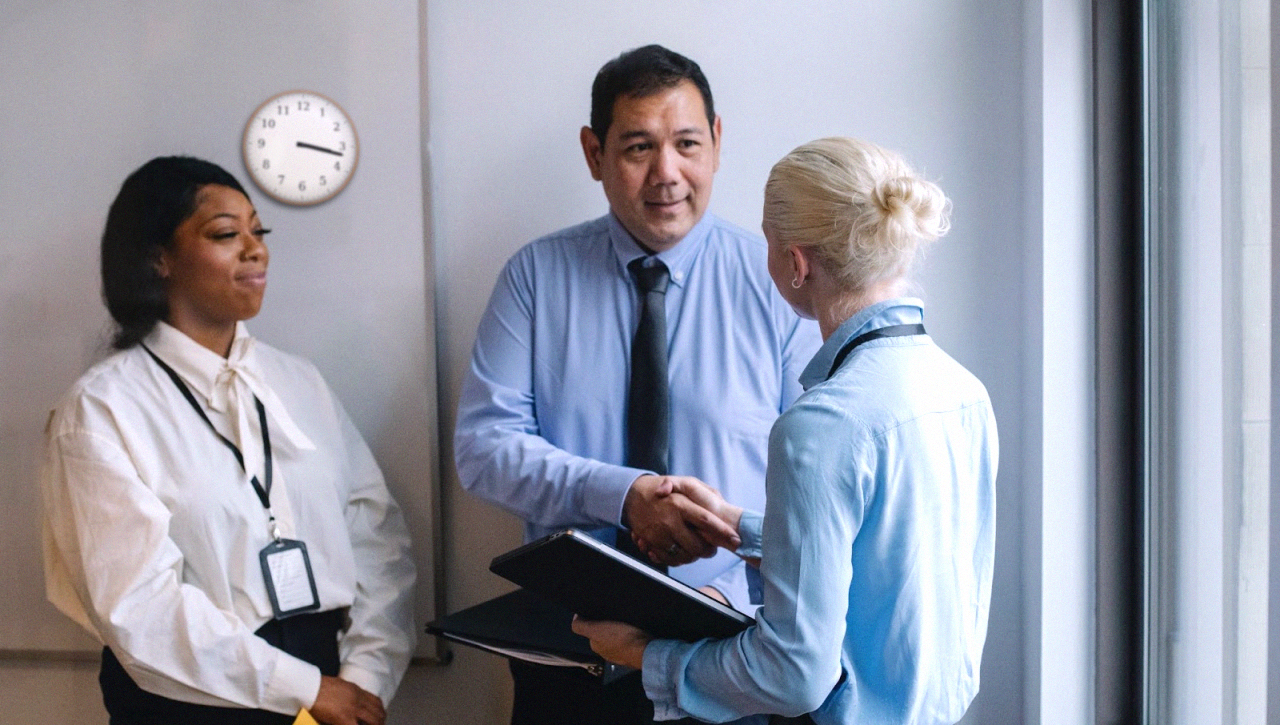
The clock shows 3 h 17 min
